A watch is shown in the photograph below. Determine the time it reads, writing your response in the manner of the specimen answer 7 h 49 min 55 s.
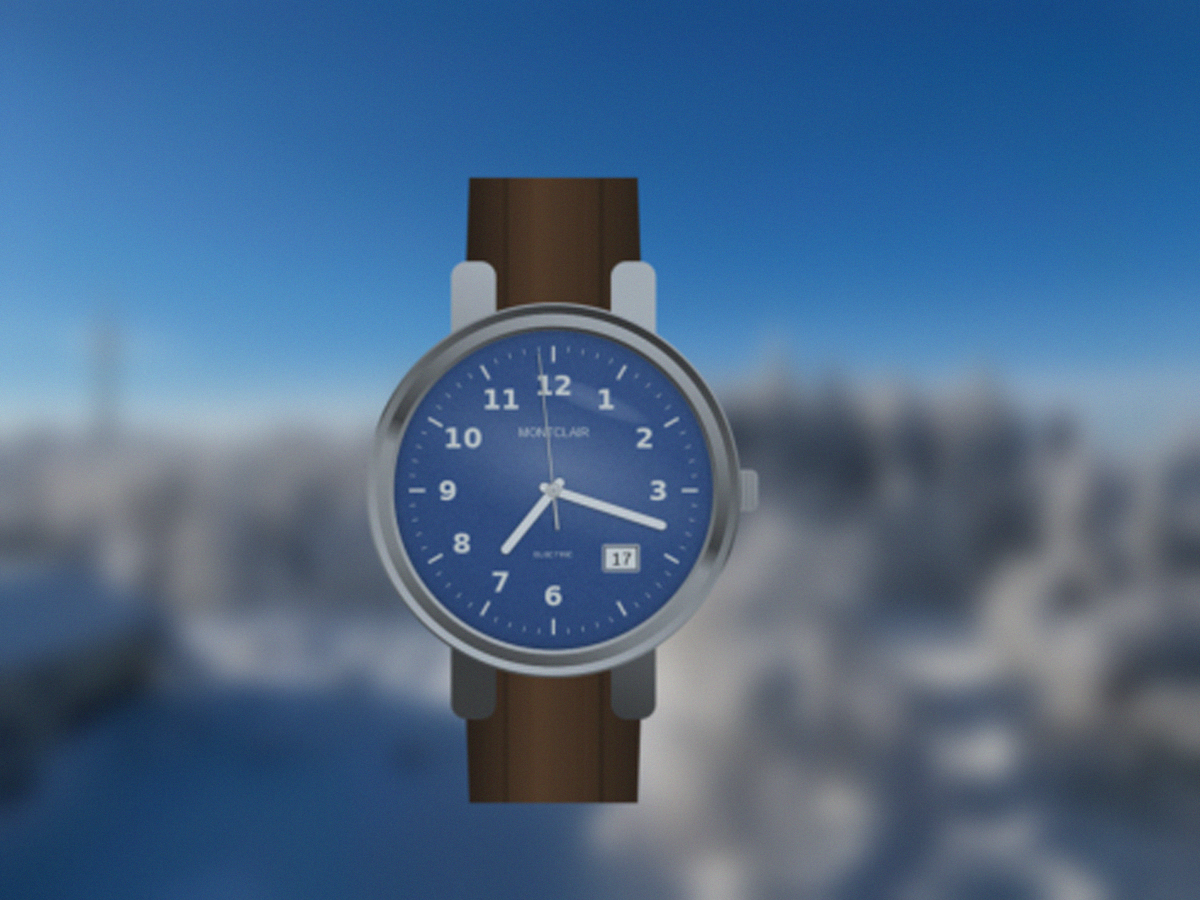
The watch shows 7 h 17 min 59 s
